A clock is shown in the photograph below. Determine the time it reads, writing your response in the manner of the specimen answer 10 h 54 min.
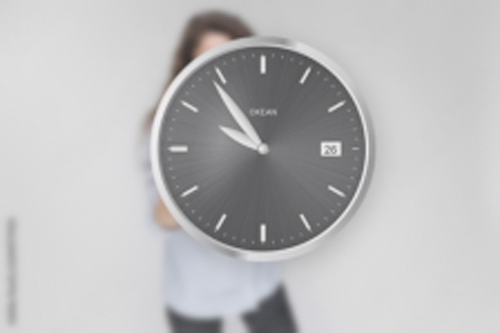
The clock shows 9 h 54 min
